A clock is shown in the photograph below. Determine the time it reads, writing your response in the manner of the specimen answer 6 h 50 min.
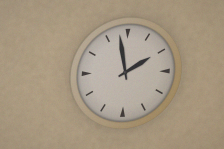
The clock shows 1 h 58 min
